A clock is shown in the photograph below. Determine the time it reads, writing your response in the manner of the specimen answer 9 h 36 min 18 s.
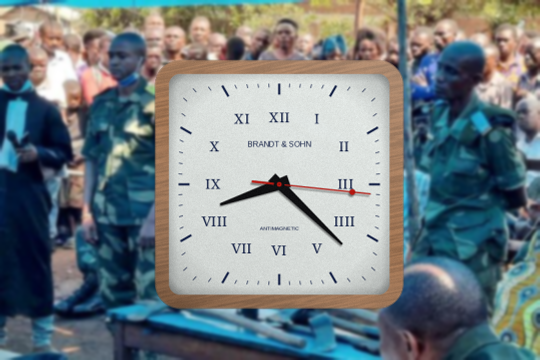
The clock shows 8 h 22 min 16 s
